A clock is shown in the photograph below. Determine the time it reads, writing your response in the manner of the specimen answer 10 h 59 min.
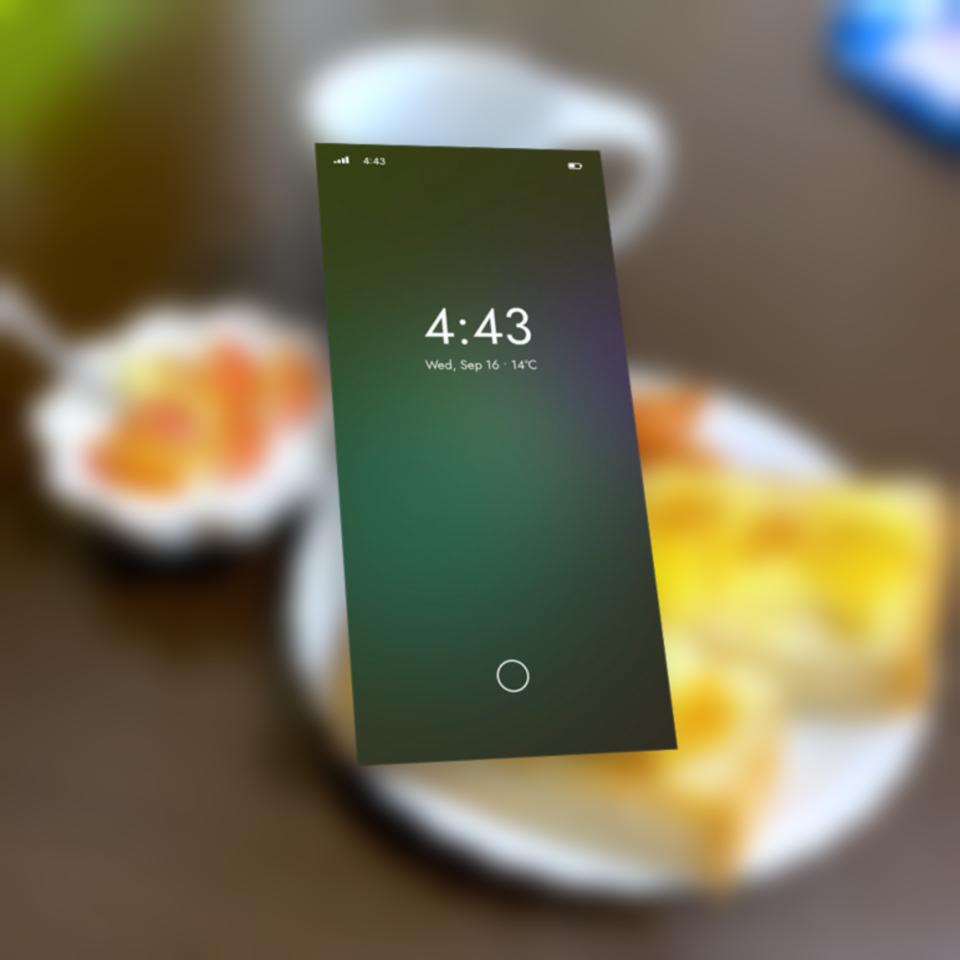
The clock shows 4 h 43 min
